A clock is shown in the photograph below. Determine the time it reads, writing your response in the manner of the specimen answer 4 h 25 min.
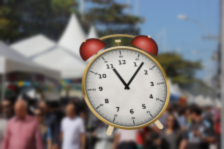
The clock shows 11 h 07 min
